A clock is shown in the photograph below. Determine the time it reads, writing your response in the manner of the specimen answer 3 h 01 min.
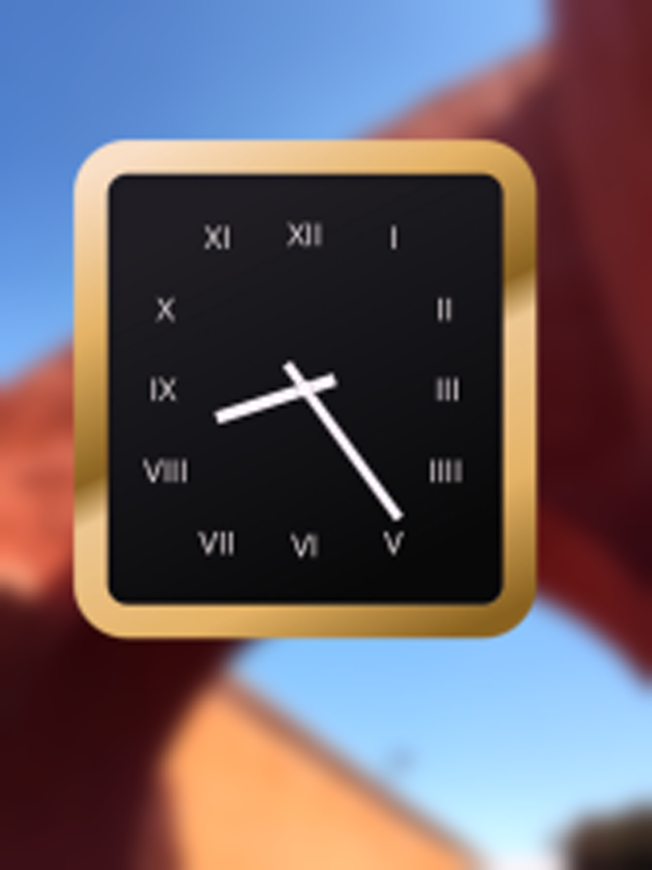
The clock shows 8 h 24 min
